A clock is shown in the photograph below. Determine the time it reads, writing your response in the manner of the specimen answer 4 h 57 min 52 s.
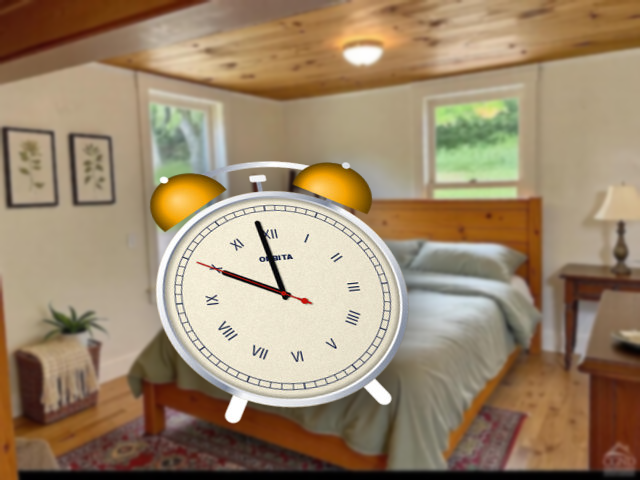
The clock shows 9 h 58 min 50 s
